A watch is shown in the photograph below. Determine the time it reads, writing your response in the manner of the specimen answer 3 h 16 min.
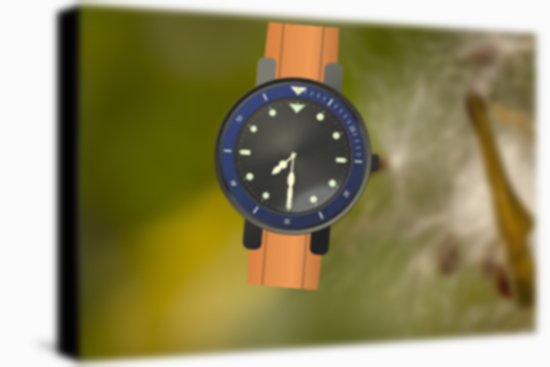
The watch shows 7 h 30 min
